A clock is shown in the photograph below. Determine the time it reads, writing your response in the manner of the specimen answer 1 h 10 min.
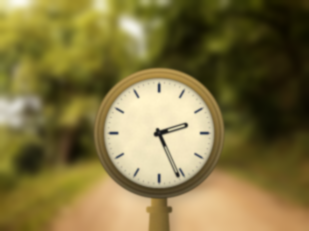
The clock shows 2 h 26 min
